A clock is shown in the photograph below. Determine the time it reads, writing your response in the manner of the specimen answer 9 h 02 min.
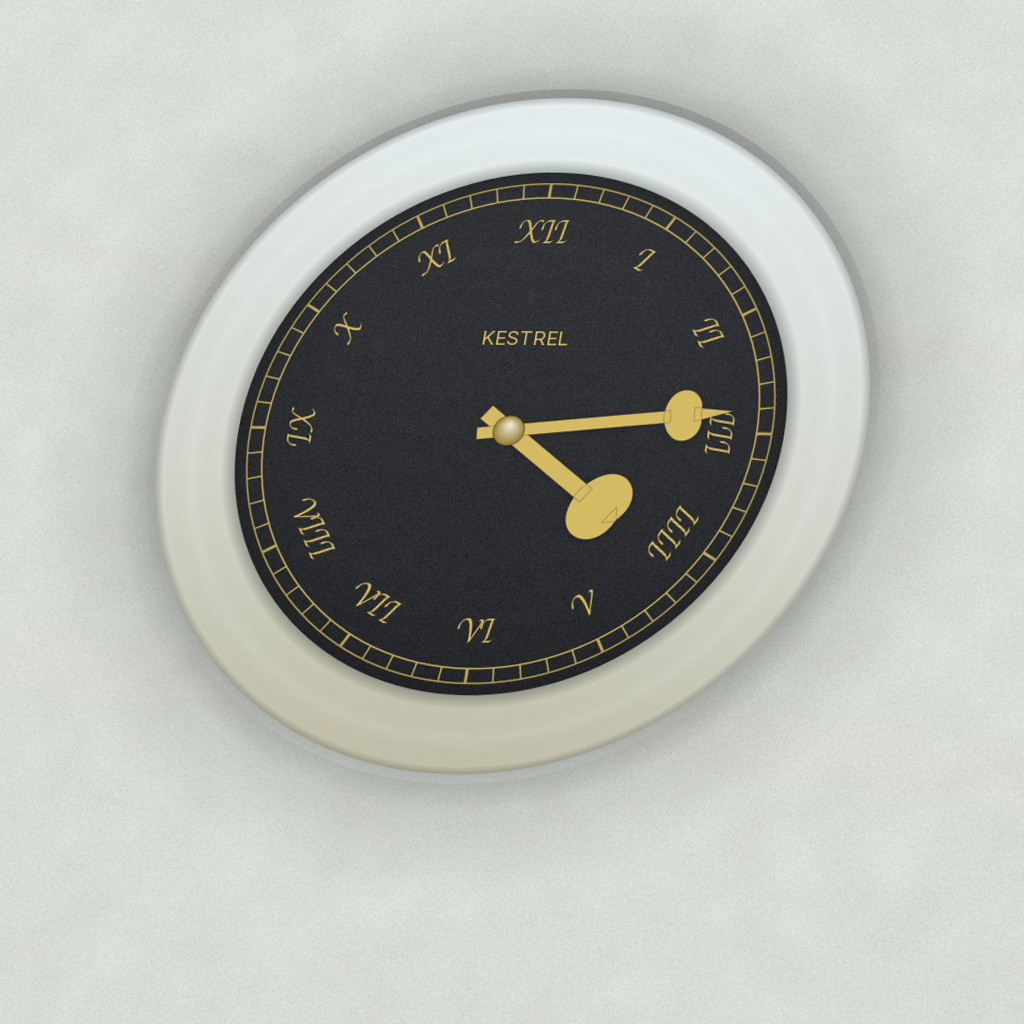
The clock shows 4 h 14 min
